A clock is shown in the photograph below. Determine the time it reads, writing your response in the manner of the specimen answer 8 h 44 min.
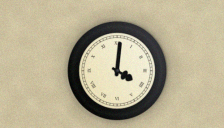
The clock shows 4 h 01 min
